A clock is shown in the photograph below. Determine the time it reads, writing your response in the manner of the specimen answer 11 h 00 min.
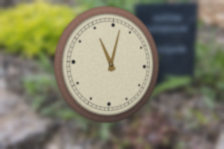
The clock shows 11 h 02 min
